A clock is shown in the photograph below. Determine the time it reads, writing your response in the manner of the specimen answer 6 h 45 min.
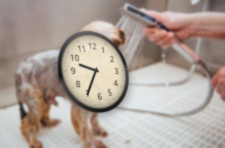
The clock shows 9 h 35 min
